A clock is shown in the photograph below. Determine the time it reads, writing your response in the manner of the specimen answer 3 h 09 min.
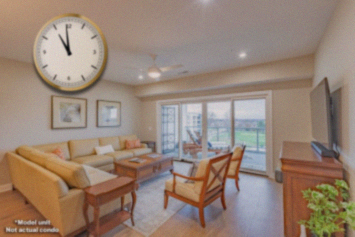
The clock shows 10 h 59 min
